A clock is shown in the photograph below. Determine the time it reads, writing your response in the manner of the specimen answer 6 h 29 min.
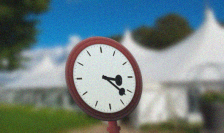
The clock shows 3 h 22 min
